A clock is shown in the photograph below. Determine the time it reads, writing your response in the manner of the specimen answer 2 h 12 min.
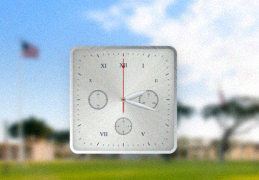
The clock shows 2 h 18 min
